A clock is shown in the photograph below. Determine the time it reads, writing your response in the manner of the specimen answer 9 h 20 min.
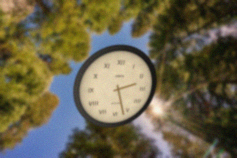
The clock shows 2 h 27 min
